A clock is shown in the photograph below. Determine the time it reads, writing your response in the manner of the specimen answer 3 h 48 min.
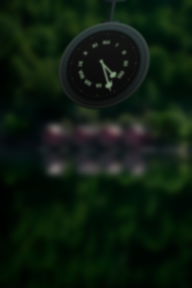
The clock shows 4 h 26 min
